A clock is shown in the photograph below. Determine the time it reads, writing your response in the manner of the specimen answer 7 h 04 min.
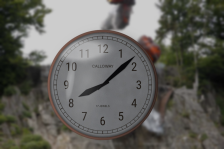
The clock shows 8 h 08 min
